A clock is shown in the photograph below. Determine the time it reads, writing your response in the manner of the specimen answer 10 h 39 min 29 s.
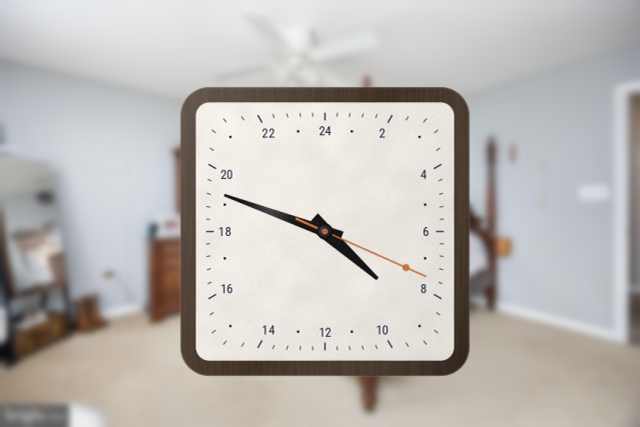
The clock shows 8 h 48 min 19 s
